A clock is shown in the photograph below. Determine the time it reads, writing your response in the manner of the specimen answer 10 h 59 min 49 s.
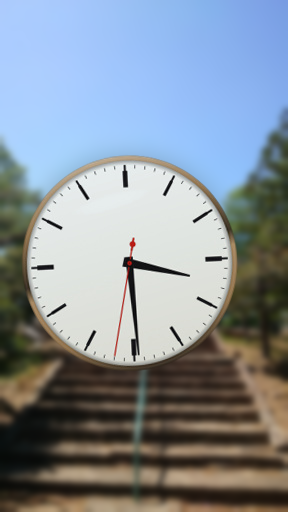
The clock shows 3 h 29 min 32 s
